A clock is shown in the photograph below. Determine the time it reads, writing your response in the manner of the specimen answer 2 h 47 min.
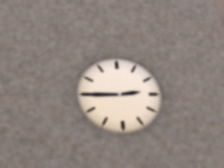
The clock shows 2 h 45 min
